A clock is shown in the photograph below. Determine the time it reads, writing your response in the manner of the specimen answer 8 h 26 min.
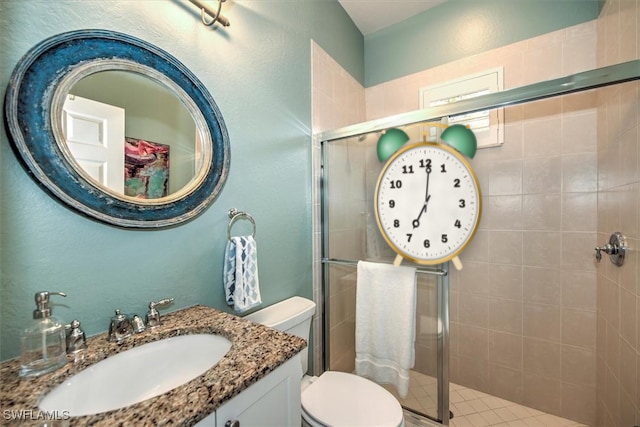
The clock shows 7 h 01 min
